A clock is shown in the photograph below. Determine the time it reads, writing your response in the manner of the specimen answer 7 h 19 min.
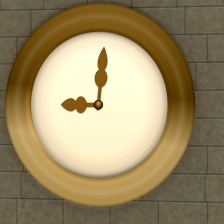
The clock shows 9 h 01 min
